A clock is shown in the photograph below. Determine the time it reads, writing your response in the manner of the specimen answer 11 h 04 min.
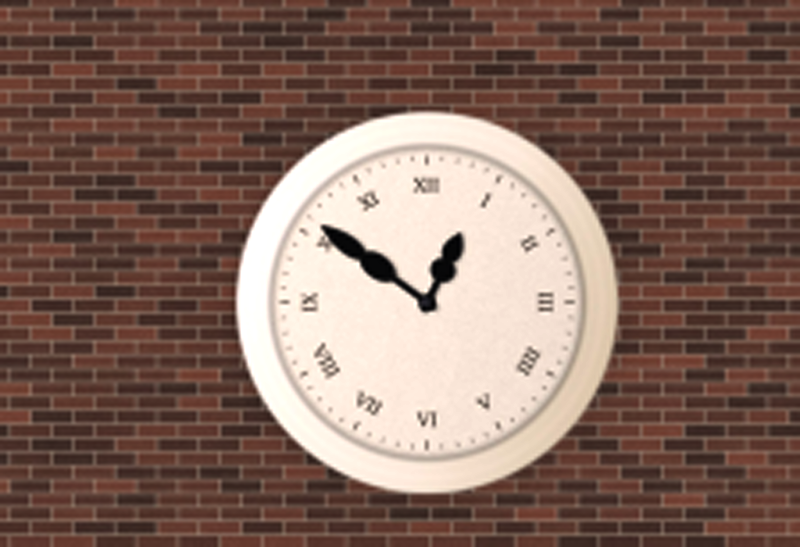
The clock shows 12 h 51 min
